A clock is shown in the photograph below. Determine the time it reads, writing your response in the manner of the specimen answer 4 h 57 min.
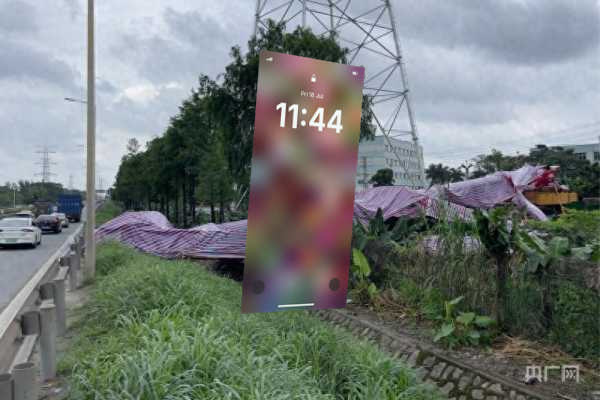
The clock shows 11 h 44 min
